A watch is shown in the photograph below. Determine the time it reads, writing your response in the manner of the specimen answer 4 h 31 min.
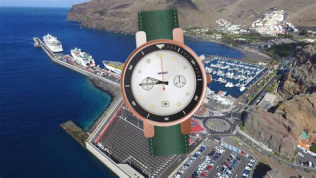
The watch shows 9 h 45 min
